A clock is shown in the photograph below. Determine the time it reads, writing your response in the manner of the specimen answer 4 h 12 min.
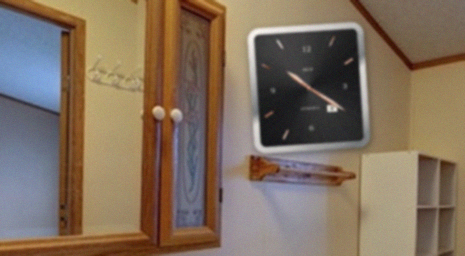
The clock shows 10 h 21 min
